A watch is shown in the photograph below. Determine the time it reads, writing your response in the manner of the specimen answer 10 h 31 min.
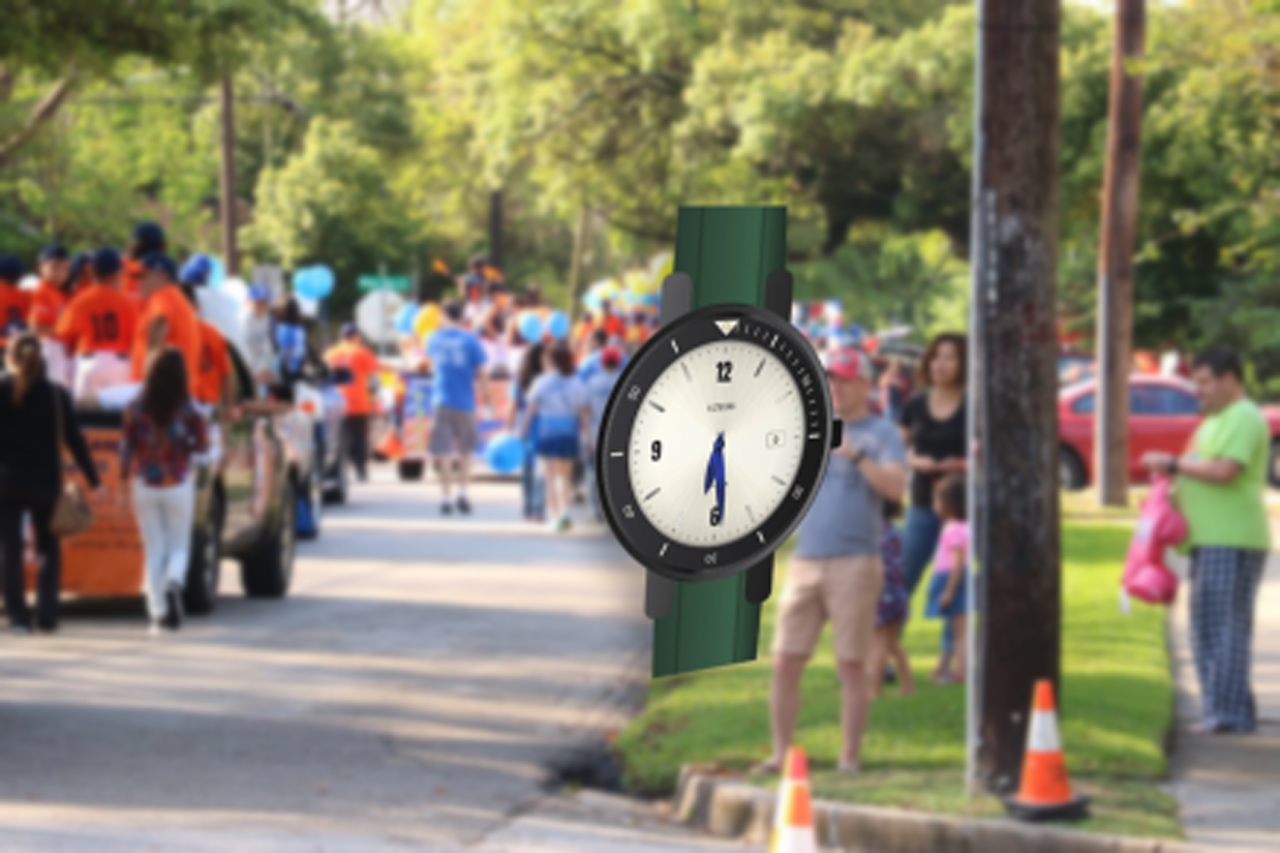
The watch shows 6 h 29 min
